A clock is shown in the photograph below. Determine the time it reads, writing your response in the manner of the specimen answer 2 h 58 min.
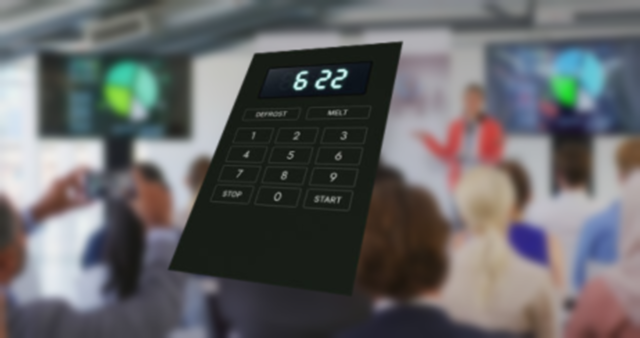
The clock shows 6 h 22 min
